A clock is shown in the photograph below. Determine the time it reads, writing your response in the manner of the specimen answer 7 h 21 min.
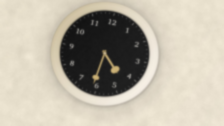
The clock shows 4 h 31 min
